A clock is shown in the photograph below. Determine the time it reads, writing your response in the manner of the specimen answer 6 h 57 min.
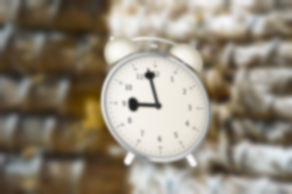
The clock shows 8 h 58 min
